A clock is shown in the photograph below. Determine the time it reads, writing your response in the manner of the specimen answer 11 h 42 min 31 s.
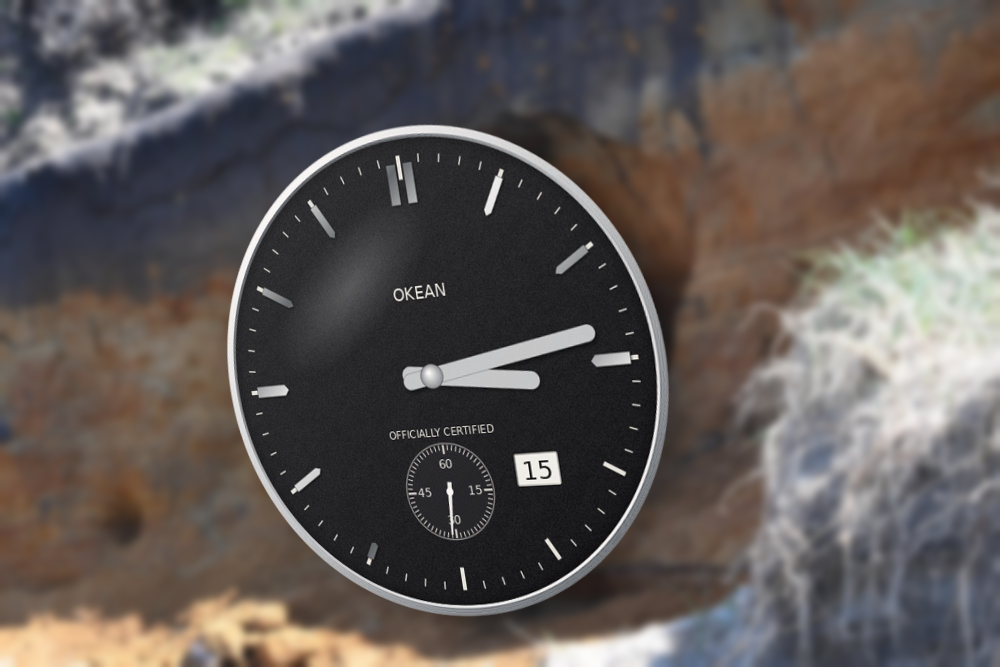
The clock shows 3 h 13 min 31 s
